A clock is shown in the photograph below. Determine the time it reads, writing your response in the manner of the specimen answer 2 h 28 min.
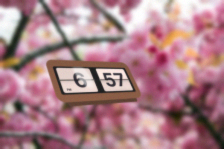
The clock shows 6 h 57 min
